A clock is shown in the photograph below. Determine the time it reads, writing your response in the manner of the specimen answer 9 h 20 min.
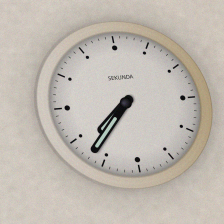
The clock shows 7 h 37 min
